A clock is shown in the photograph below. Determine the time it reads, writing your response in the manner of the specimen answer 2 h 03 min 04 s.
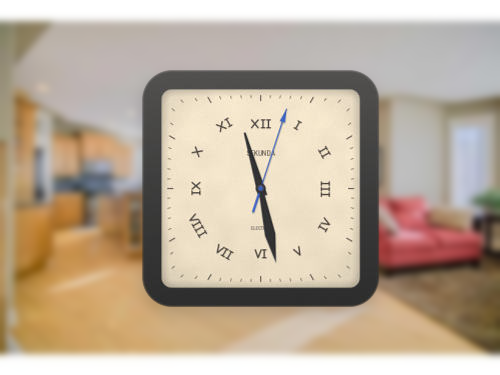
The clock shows 11 h 28 min 03 s
